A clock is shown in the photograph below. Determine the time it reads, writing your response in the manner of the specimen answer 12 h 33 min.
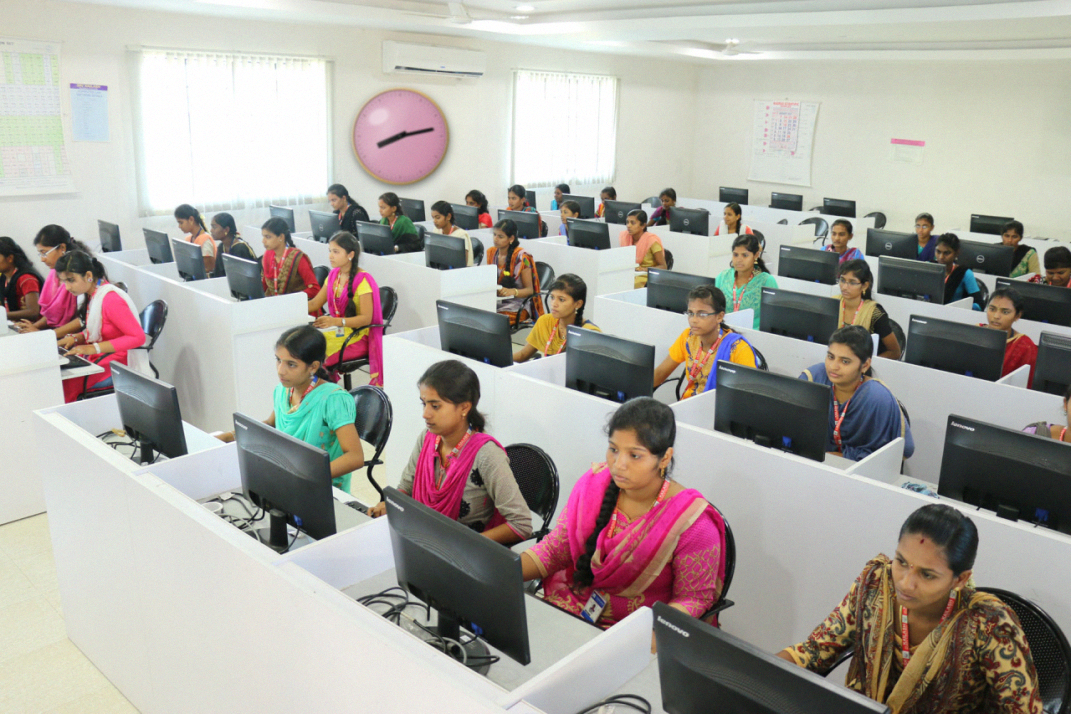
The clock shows 8 h 13 min
